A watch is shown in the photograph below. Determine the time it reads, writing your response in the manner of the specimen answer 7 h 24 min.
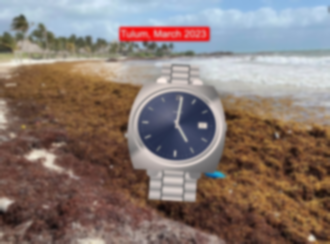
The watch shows 5 h 01 min
